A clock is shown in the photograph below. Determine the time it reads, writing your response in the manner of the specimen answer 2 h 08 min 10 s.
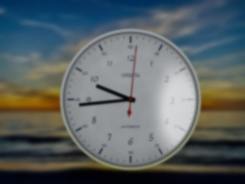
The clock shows 9 h 44 min 01 s
